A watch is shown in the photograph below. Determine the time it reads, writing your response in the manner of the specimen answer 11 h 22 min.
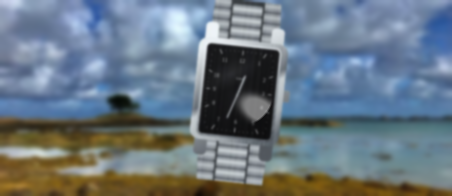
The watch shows 12 h 33 min
